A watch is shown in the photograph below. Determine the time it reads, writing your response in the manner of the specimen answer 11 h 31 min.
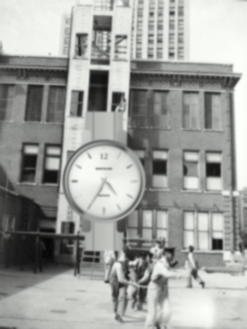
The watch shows 4 h 35 min
